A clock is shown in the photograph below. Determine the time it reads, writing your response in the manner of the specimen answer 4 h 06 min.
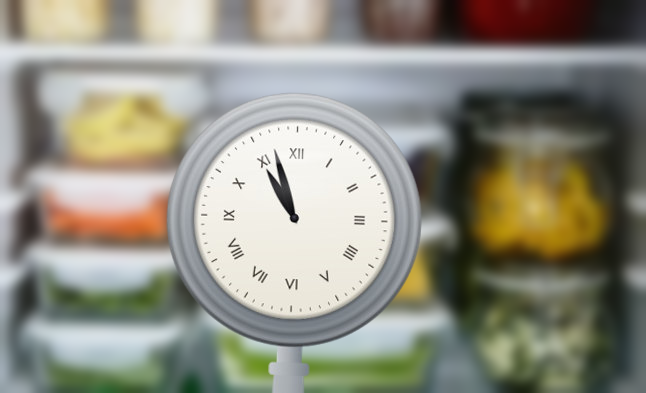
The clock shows 10 h 57 min
